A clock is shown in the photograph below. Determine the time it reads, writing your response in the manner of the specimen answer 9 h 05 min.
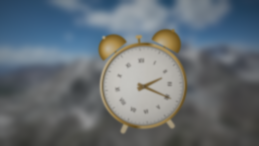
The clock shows 2 h 20 min
